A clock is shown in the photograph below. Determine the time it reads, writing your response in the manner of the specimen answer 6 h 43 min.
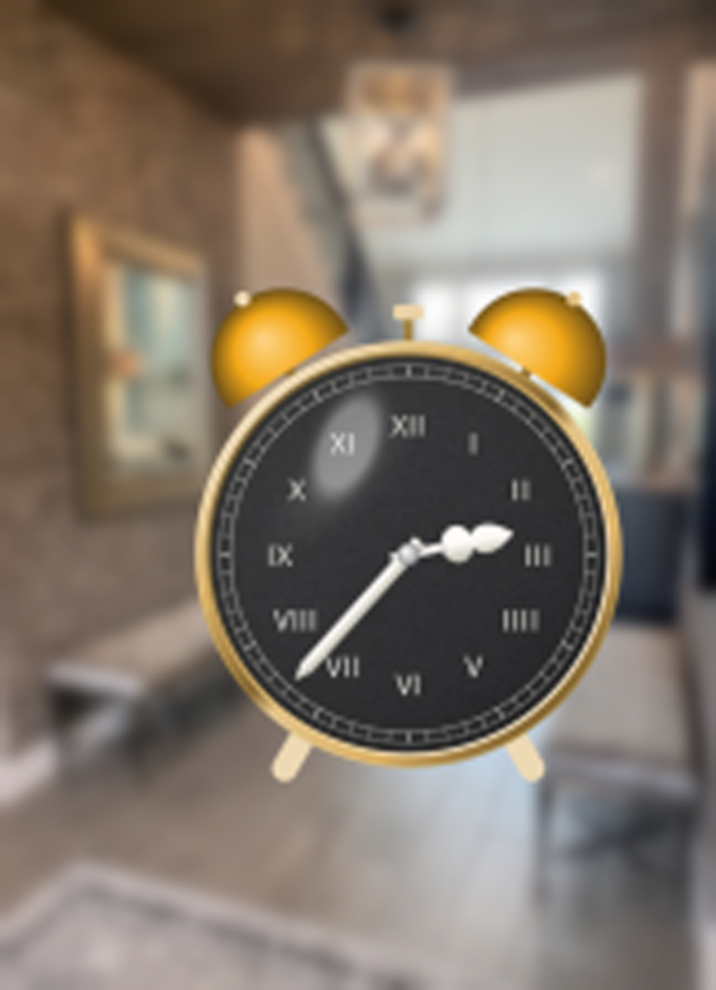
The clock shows 2 h 37 min
